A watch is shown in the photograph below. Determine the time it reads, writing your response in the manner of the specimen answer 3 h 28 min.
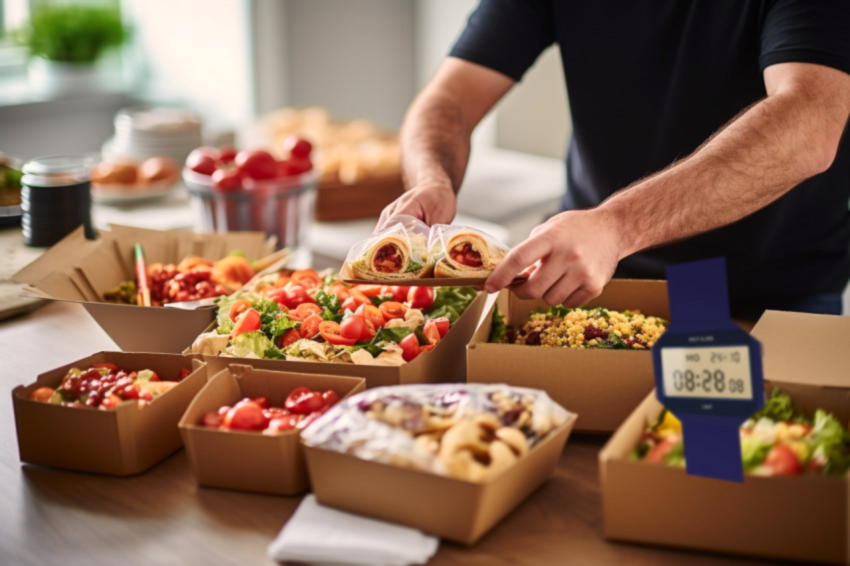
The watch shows 8 h 28 min
